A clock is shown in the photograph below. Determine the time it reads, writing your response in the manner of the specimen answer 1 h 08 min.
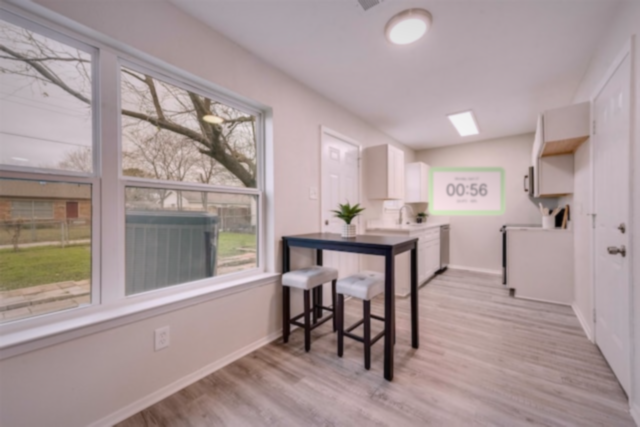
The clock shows 0 h 56 min
